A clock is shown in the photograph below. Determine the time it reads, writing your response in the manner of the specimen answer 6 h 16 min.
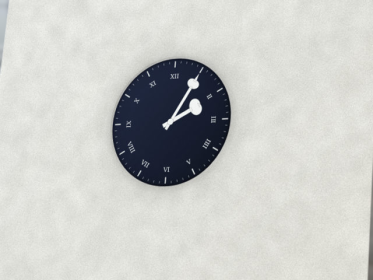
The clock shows 2 h 05 min
